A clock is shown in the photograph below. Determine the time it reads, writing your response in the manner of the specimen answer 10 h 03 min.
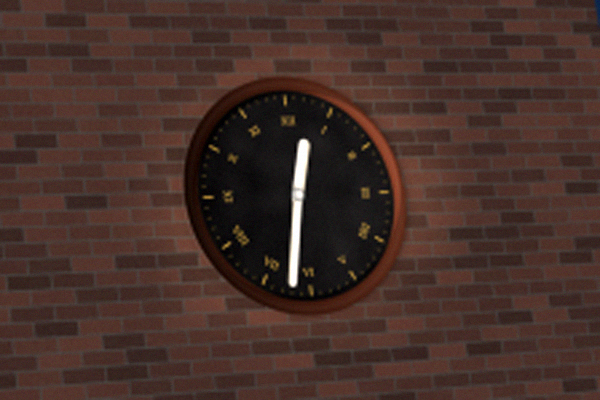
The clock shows 12 h 32 min
